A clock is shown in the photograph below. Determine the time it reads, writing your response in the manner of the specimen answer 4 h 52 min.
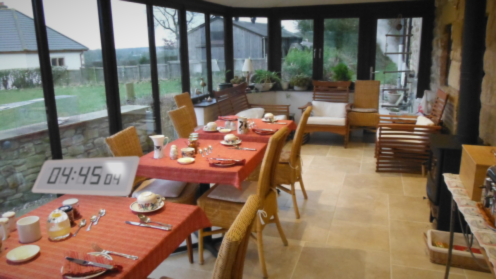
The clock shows 4 h 45 min
